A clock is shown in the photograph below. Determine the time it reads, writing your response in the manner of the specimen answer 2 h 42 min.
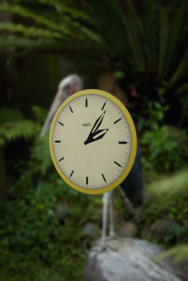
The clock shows 2 h 06 min
